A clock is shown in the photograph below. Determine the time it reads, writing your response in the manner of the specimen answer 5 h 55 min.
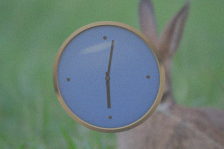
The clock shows 6 h 02 min
